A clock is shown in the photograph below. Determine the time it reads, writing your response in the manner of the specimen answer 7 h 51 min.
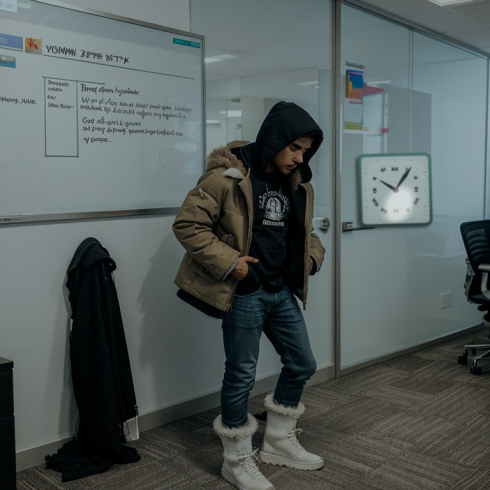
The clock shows 10 h 06 min
